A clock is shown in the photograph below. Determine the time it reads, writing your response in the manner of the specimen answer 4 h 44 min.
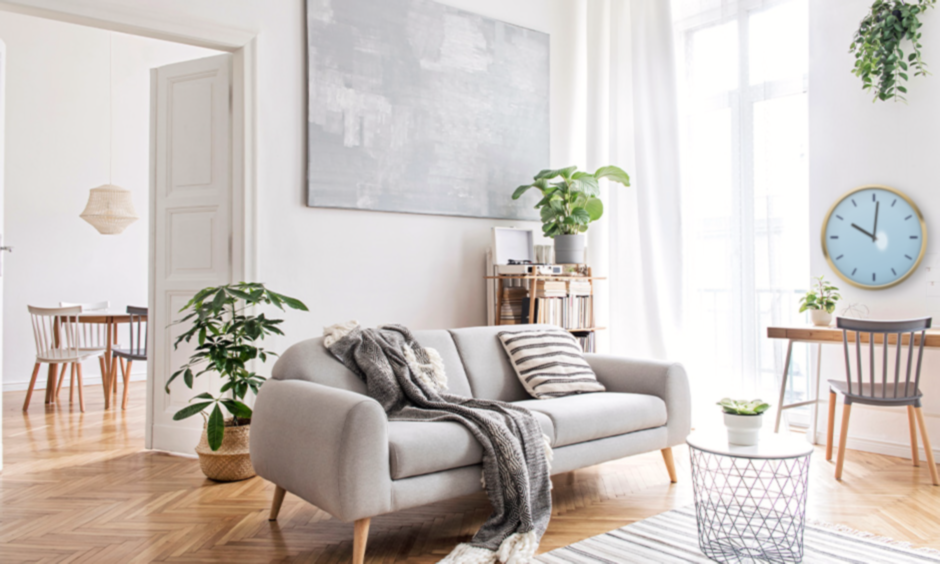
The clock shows 10 h 01 min
